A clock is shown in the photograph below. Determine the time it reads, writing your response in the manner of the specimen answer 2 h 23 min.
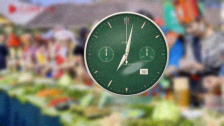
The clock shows 7 h 02 min
